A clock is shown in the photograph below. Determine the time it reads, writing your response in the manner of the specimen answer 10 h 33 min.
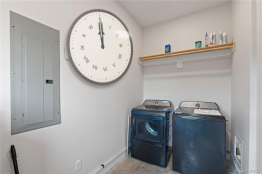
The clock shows 12 h 00 min
